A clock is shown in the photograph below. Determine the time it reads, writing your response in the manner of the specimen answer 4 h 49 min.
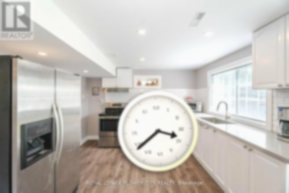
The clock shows 3 h 39 min
